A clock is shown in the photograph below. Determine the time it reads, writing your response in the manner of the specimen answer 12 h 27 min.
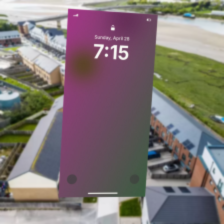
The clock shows 7 h 15 min
